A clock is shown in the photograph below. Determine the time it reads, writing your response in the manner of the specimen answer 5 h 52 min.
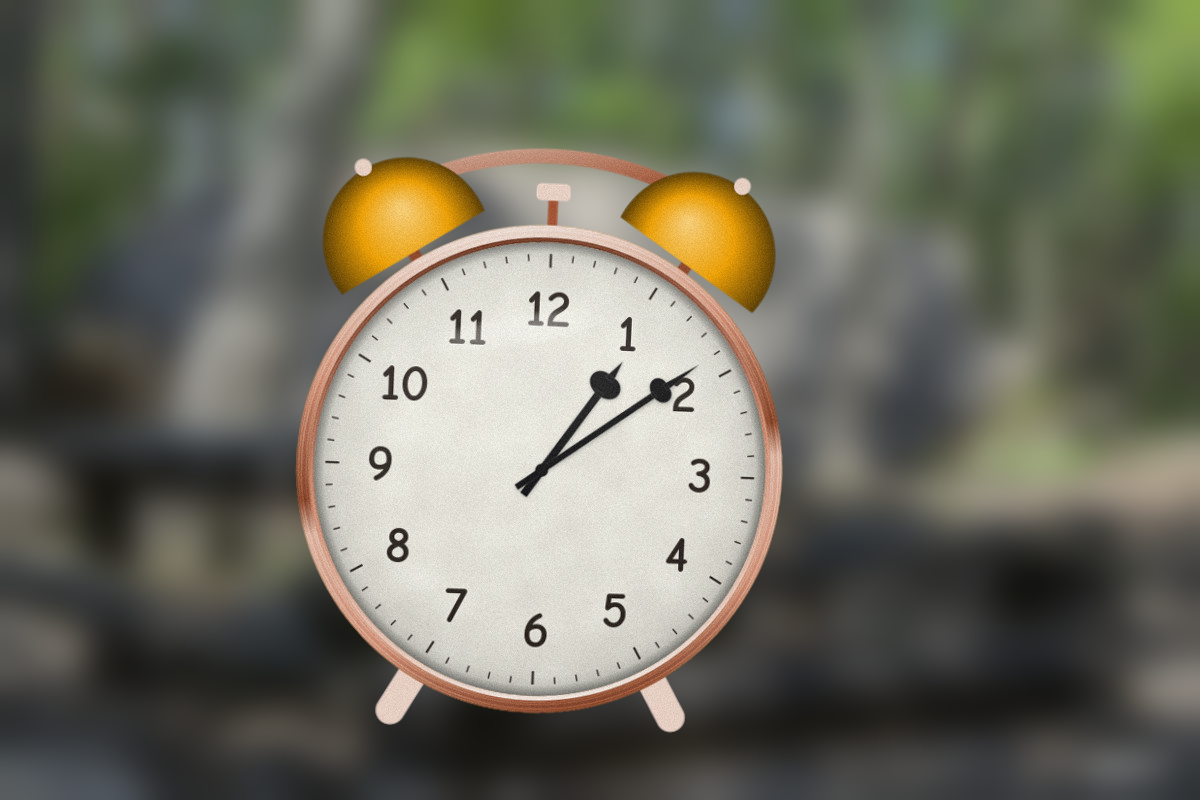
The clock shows 1 h 09 min
